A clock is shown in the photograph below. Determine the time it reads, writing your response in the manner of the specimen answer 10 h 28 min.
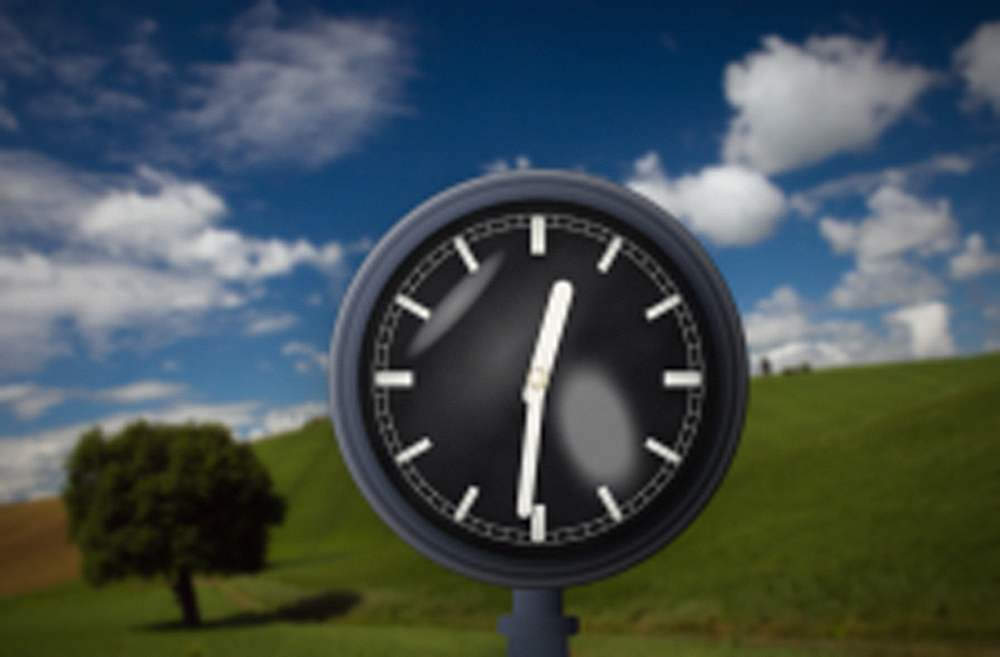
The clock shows 12 h 31 min
